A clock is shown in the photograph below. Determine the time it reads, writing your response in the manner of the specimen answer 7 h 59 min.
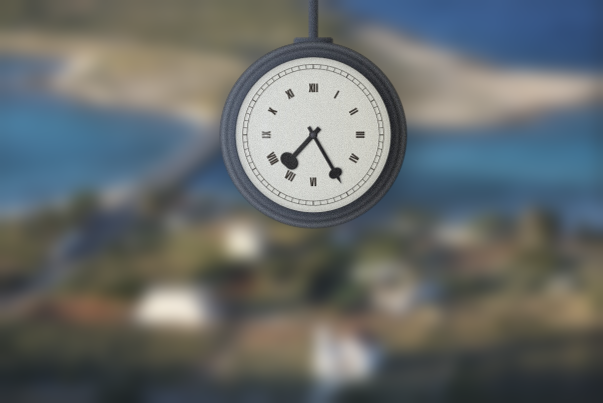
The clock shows 7 h 25 min
